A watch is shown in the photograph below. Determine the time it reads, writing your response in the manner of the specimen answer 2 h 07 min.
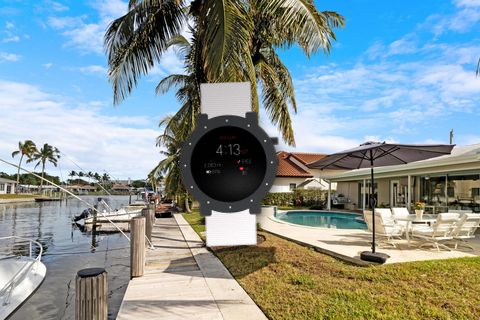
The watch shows 4 h 13 min
